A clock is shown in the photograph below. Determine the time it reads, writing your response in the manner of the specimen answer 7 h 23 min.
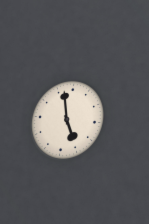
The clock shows 4 h 57 min
